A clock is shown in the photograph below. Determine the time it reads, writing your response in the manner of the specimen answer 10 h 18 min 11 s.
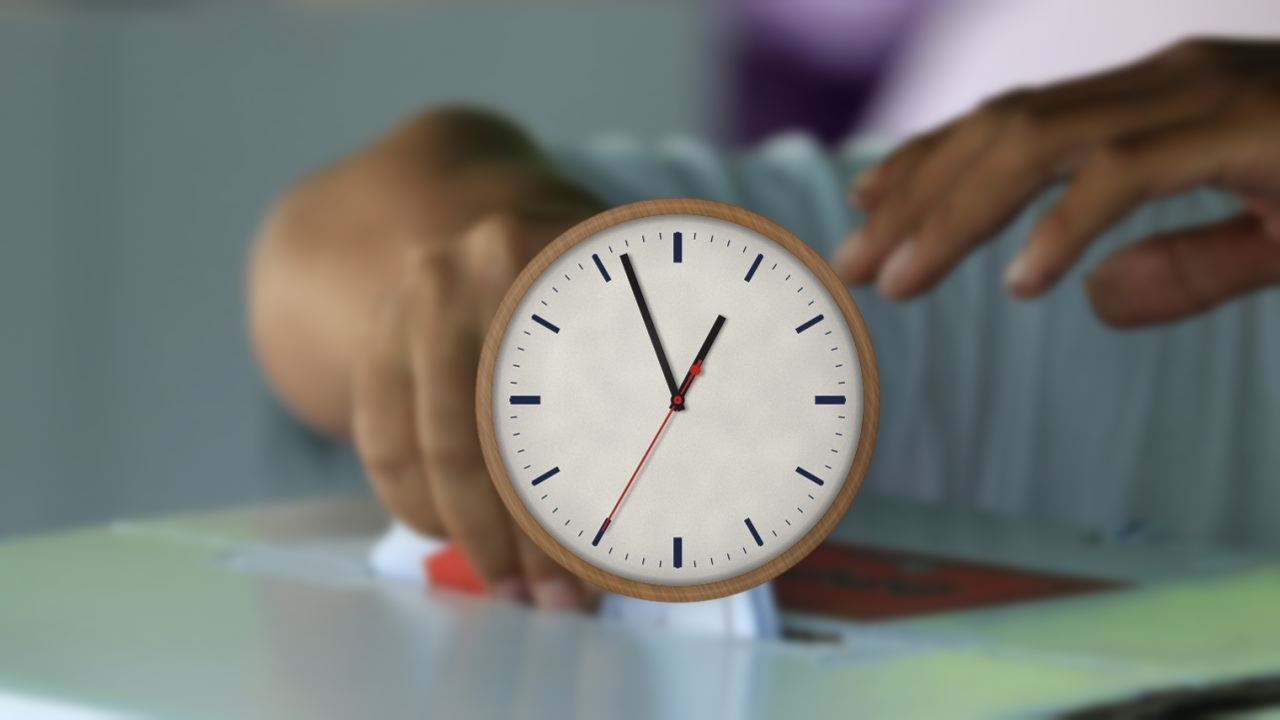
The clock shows 12 h 56 min 35 s
